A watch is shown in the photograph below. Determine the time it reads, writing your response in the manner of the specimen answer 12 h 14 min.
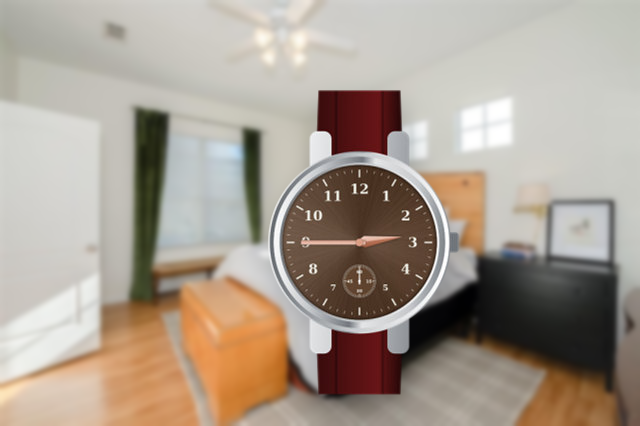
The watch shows 2 h 45 min
